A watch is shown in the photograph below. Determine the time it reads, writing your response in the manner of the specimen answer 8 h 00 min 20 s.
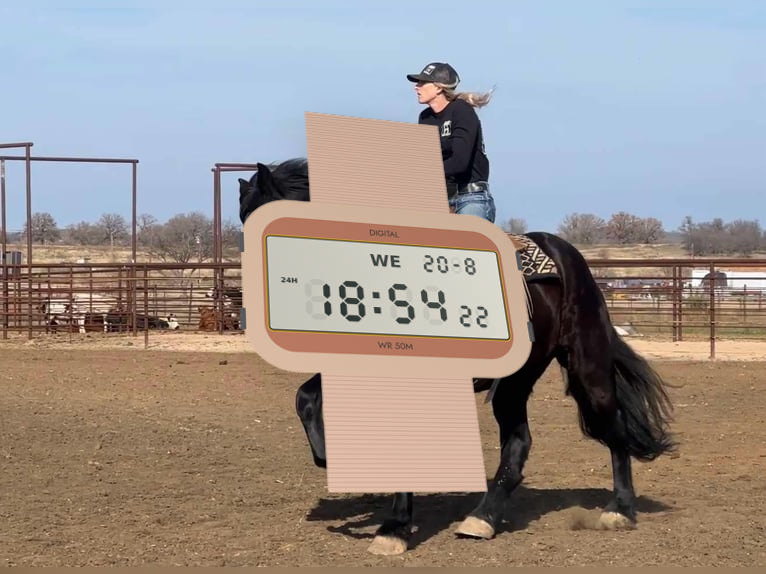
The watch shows 18 h 54 min 22 s
